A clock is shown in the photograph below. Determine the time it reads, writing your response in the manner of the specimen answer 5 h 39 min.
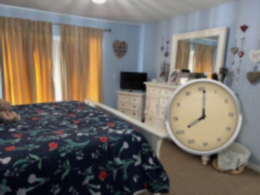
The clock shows 8 h 01 min
